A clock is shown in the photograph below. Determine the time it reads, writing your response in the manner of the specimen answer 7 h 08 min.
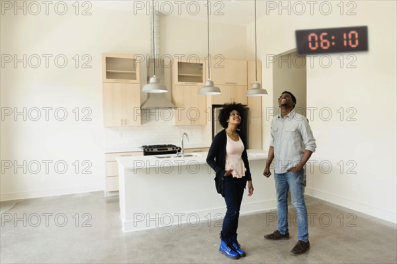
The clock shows 6 h 10 min
